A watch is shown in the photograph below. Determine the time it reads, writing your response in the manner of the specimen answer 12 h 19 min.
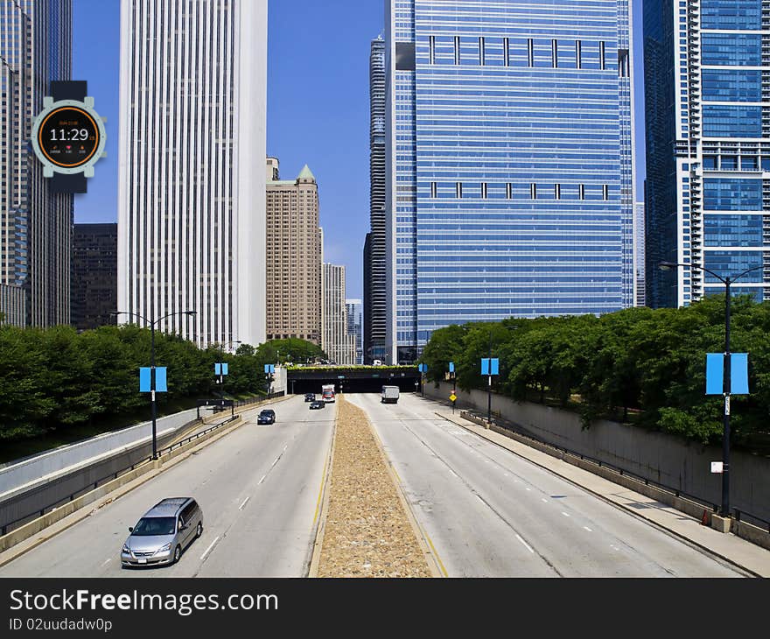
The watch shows 11 h 29 min
